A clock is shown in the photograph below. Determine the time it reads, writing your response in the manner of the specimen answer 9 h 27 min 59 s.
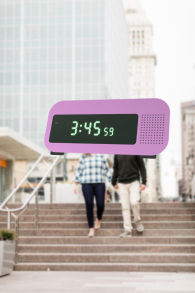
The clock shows 3 h 45 min 59 s
